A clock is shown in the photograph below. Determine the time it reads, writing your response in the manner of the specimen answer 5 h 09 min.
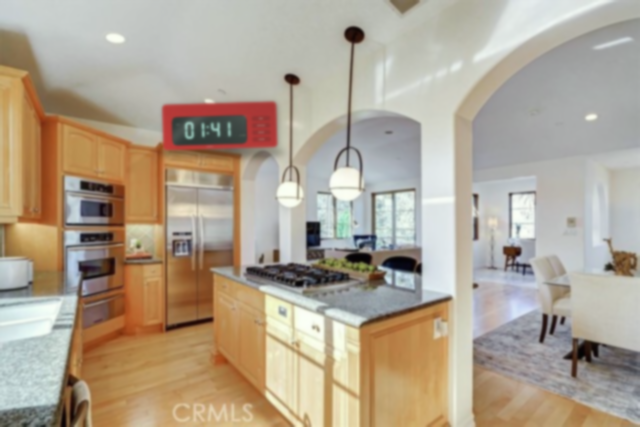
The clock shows 1 h 41 min
